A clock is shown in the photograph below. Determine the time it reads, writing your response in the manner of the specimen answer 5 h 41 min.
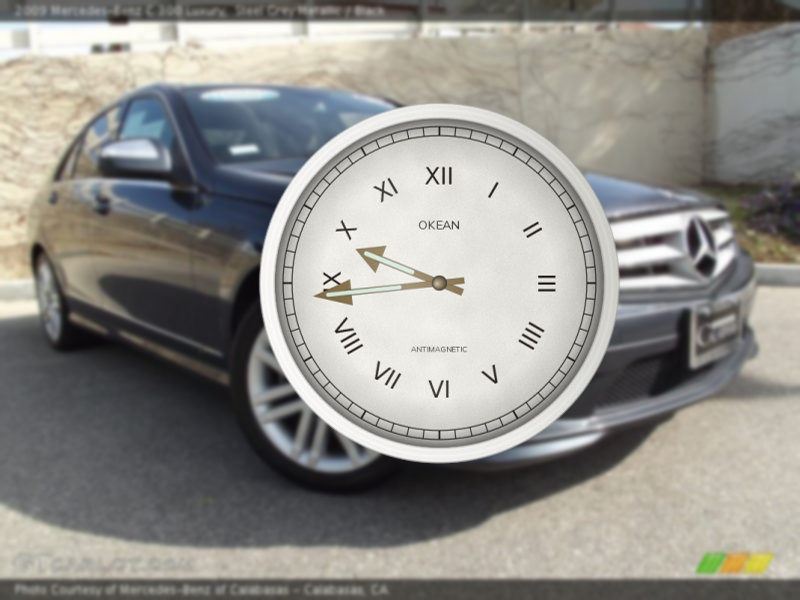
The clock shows 9 h 44 min
